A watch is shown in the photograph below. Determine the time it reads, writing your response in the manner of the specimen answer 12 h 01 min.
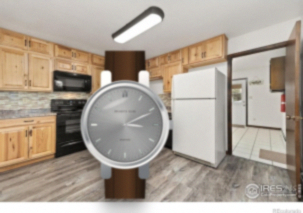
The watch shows 3 h 11 min
